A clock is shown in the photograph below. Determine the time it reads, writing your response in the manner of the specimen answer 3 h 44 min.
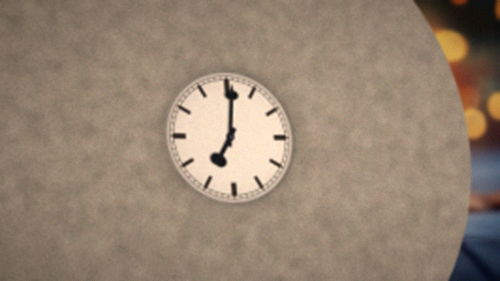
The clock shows 7 h 01 min
